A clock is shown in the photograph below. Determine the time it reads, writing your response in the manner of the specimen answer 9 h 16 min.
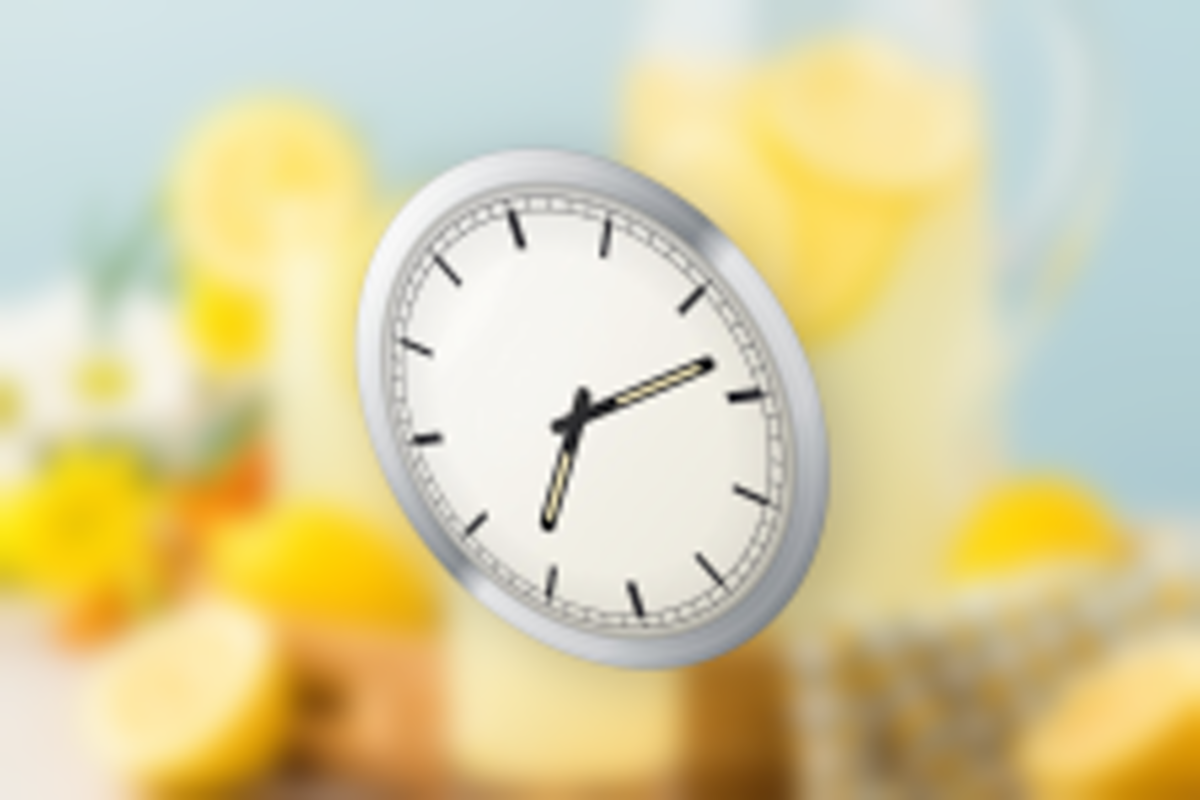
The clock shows 7 h 13 min
